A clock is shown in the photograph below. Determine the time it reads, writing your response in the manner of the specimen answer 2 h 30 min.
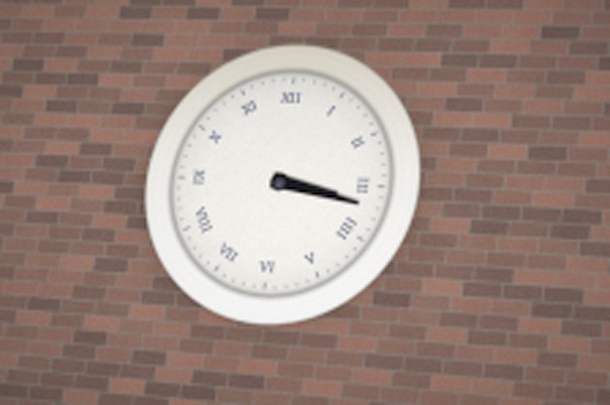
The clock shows 3 h 17 min
